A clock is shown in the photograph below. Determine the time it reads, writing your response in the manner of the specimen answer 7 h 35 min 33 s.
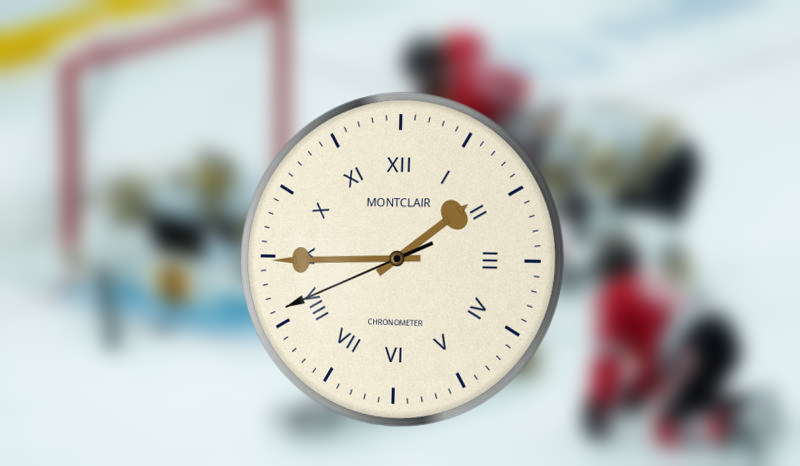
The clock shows 1 h 44 min 41 s
